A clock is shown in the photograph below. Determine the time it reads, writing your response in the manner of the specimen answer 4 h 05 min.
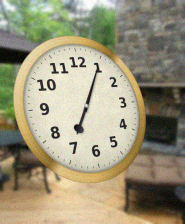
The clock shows 7 h 05 min
